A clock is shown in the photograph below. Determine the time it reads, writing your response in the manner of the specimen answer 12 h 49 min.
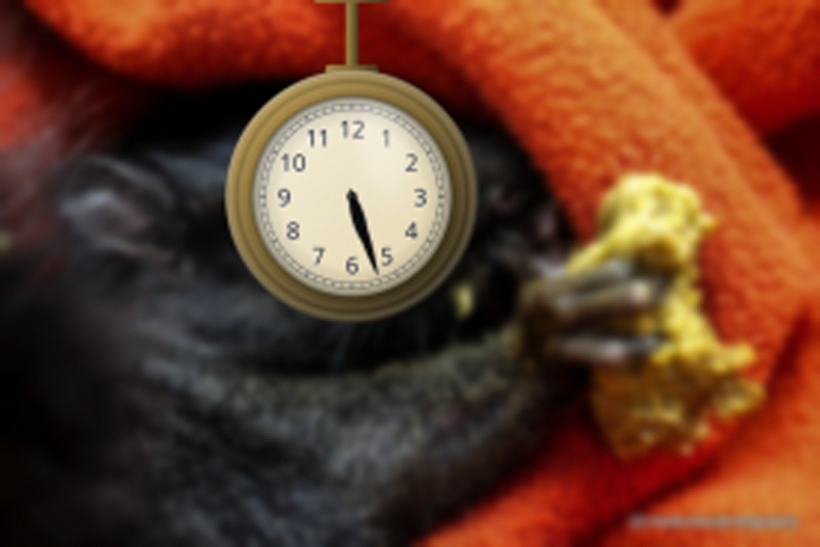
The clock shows 5 h 27 min
